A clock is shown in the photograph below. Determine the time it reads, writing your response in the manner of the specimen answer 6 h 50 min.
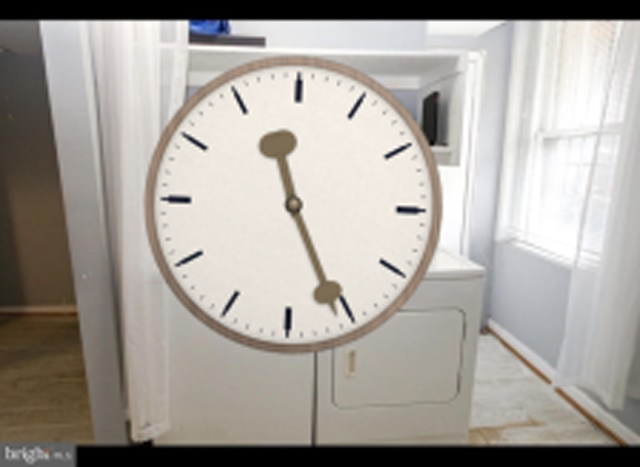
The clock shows 11 h 26 min
